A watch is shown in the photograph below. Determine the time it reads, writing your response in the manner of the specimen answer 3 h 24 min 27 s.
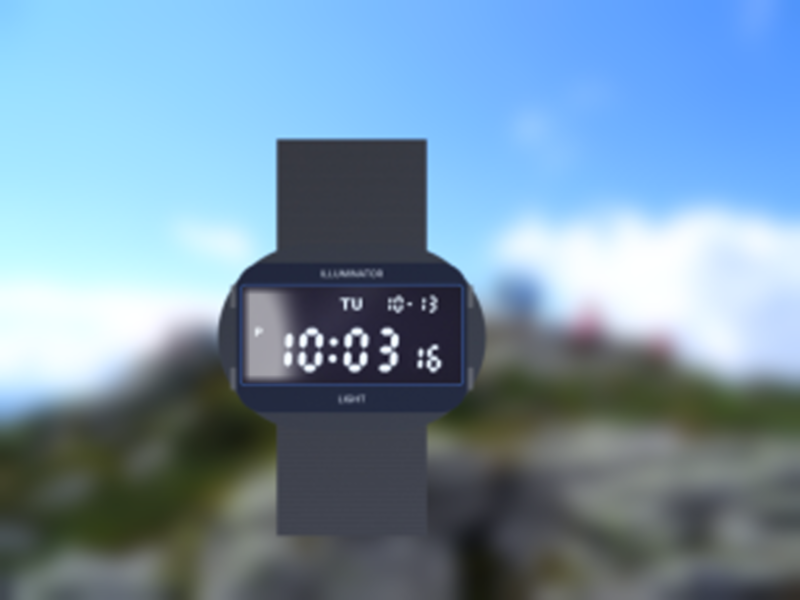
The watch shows 10 h 03 min 16 s
